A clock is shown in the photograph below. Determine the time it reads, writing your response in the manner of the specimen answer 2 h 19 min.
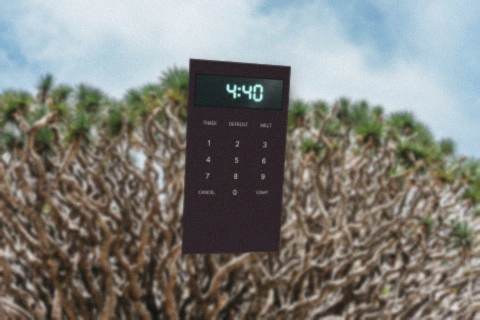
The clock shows 4 h 40 min
